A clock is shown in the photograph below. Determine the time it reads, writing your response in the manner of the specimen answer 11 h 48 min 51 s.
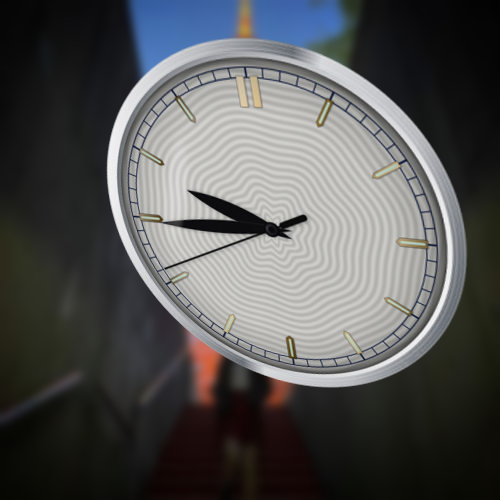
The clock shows 9 h 44 min 41 s
